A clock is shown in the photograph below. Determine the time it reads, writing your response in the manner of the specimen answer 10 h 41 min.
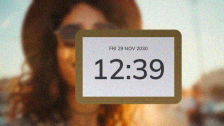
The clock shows 12 h 39 min
